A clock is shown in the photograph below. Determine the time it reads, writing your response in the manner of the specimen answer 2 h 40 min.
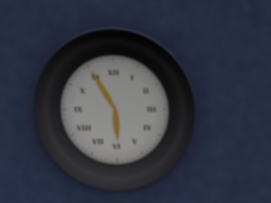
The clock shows 5 h 55 min
